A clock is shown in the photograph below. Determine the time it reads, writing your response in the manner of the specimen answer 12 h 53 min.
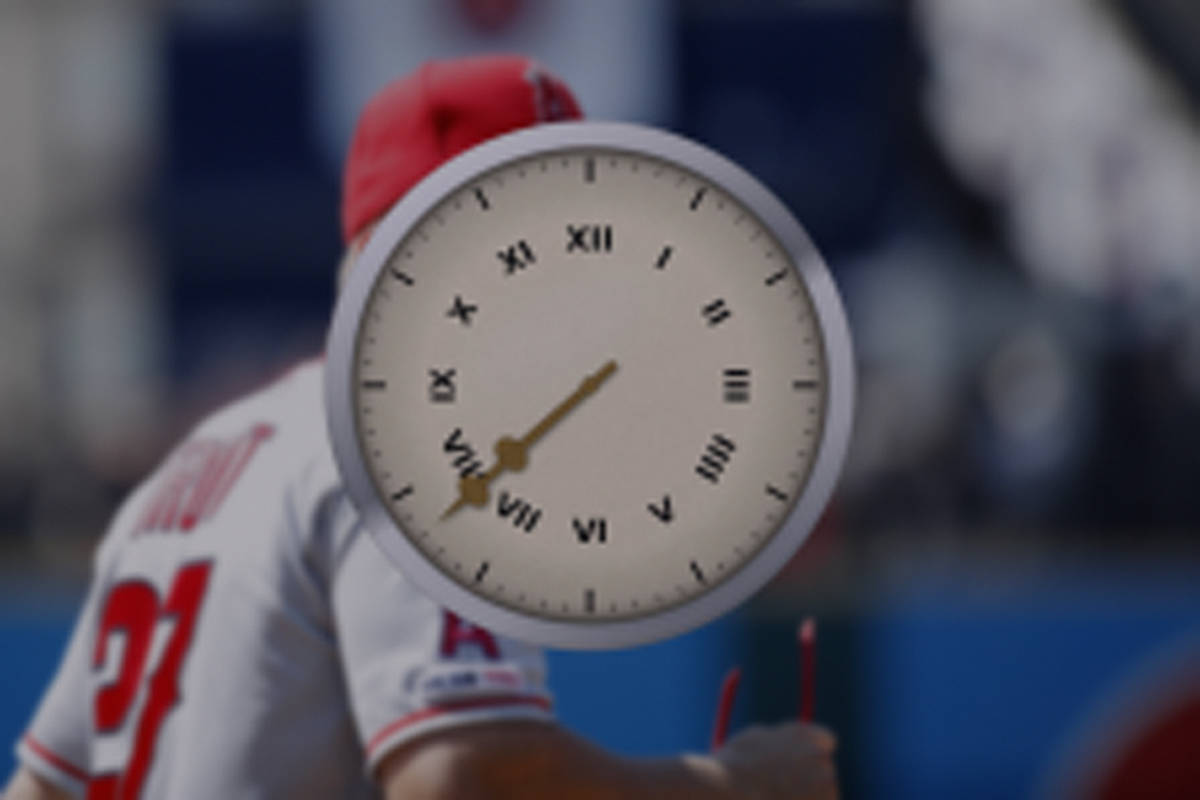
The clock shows 7 h 38 min
